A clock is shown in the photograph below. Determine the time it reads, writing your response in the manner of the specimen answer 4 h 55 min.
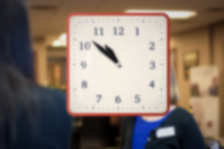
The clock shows 10 h 52 min
